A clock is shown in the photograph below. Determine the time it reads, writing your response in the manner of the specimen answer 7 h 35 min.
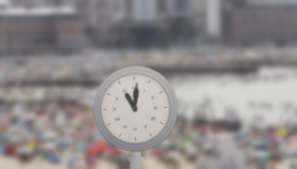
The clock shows 11 h 01 min
